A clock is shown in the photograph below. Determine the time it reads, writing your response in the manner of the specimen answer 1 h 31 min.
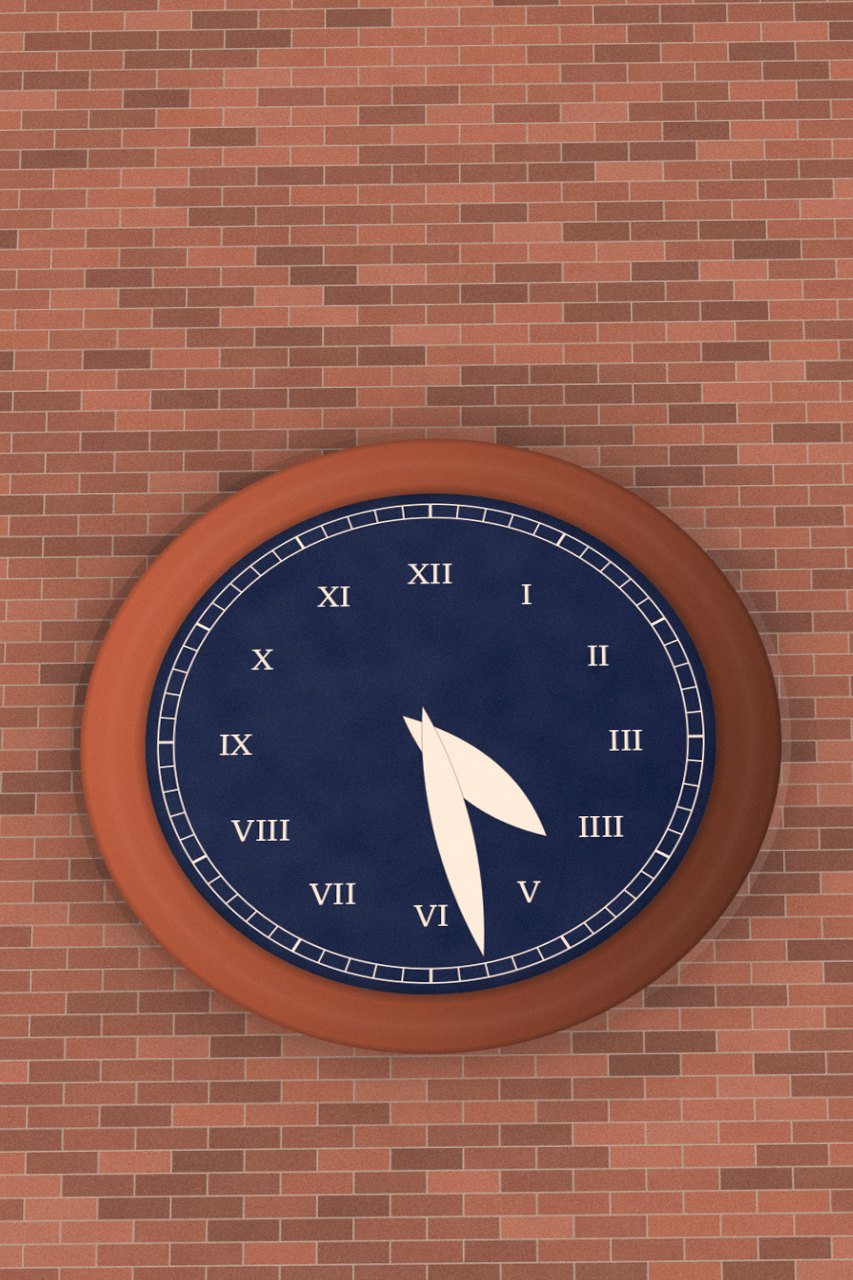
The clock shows 4 h 28 min
